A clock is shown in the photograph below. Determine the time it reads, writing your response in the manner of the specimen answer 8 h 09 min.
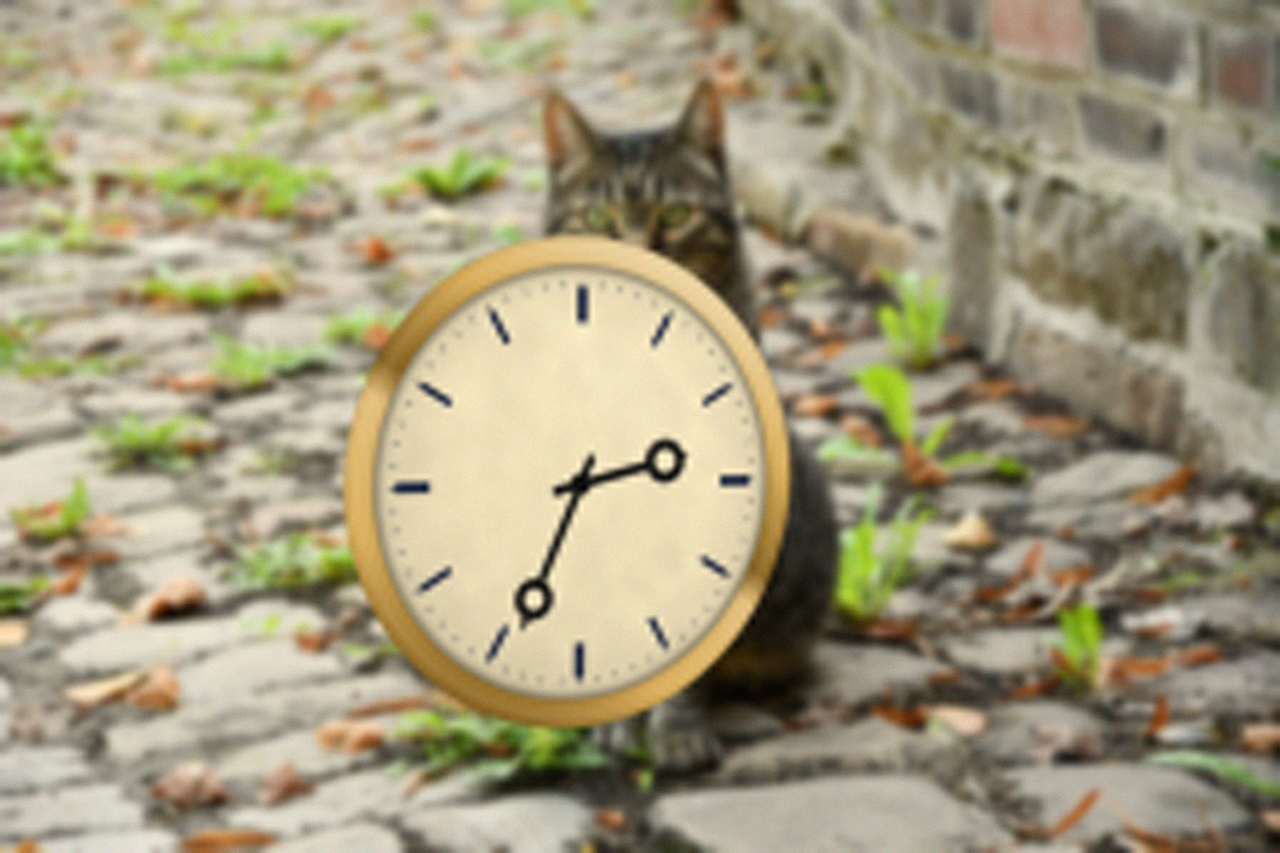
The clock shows 2 h 34 min
